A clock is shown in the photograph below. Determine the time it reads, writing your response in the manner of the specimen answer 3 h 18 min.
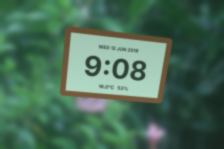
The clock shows 9 h 08 min
